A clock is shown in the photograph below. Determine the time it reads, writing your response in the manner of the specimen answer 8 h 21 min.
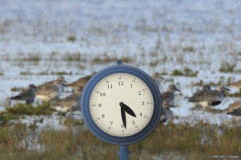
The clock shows 4 h 29 min
